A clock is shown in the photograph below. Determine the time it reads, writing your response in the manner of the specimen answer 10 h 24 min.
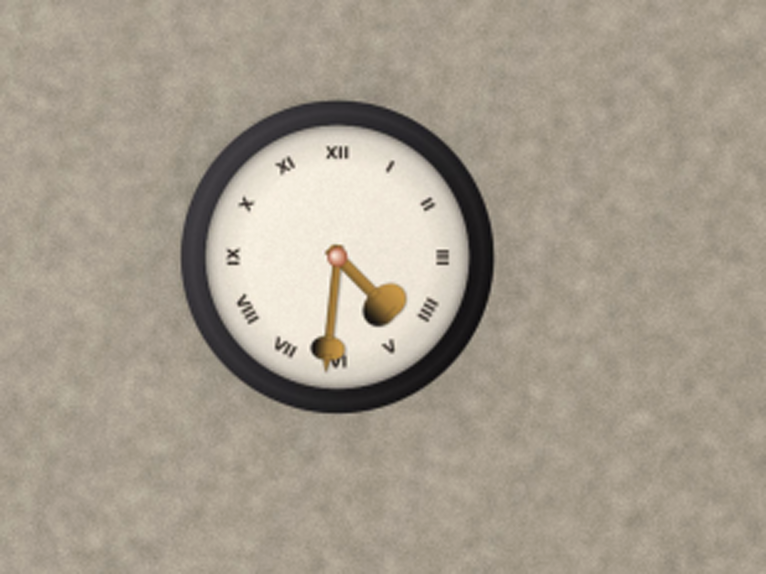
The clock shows 4 h 31 min
